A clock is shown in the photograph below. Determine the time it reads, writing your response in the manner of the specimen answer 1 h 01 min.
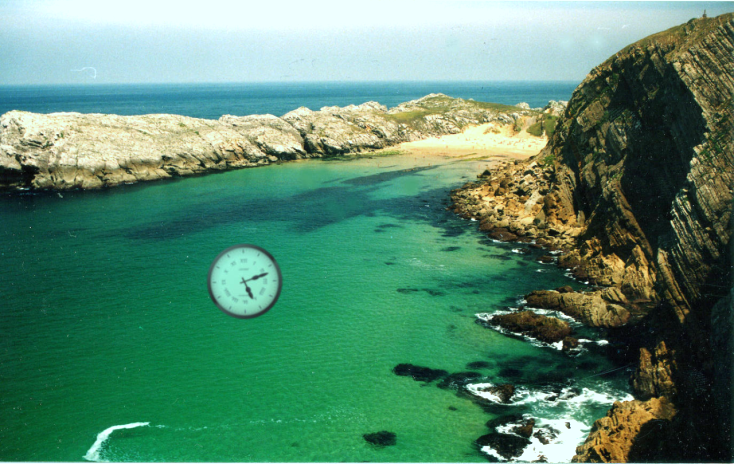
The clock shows 5 h 12 min
